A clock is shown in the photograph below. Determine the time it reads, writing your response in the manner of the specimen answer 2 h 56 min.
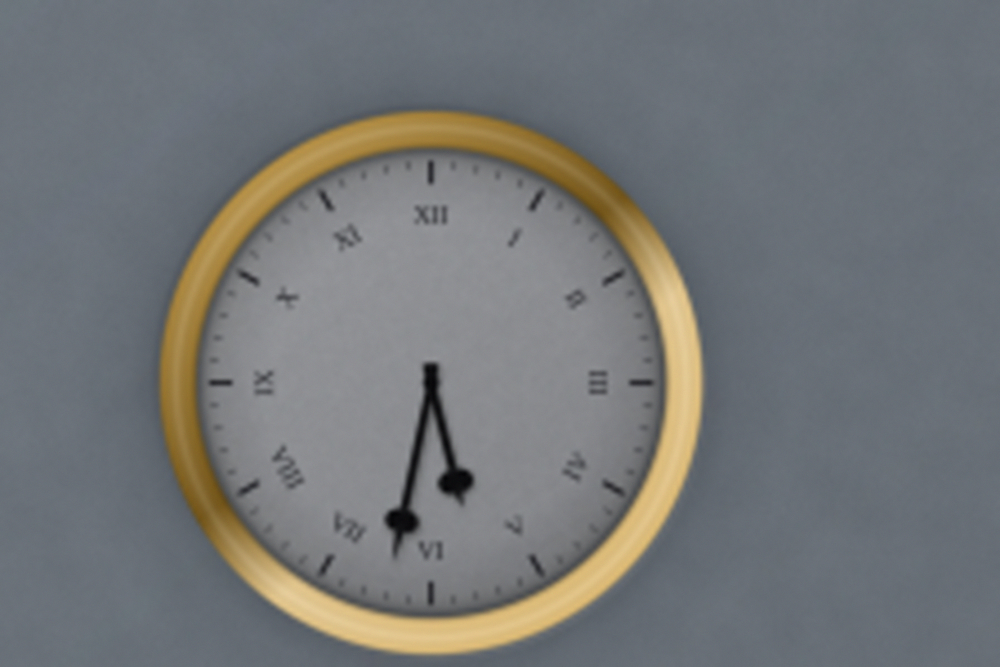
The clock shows 5 h 32 min
